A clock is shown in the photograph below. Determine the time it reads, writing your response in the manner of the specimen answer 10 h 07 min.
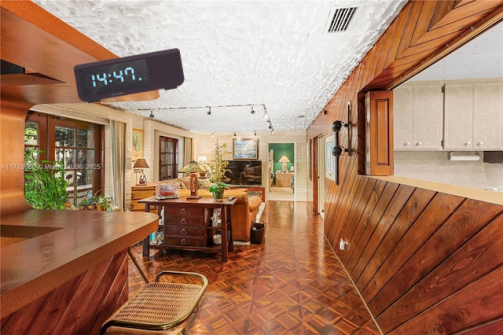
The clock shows 14 h 47 min
